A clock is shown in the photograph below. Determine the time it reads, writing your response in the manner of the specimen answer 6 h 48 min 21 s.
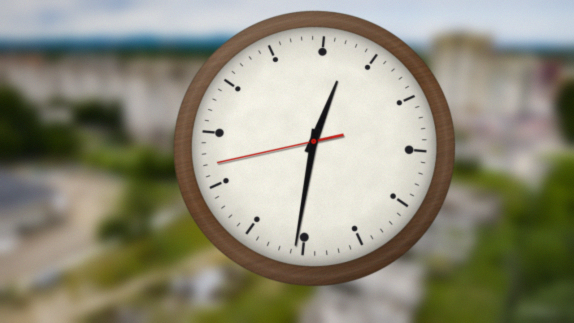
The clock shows 12 h 30 min 42 s
